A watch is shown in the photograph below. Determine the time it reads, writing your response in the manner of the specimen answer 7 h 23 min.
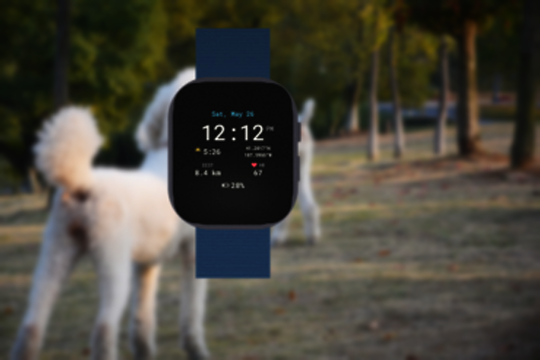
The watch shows 12 h 12 min
